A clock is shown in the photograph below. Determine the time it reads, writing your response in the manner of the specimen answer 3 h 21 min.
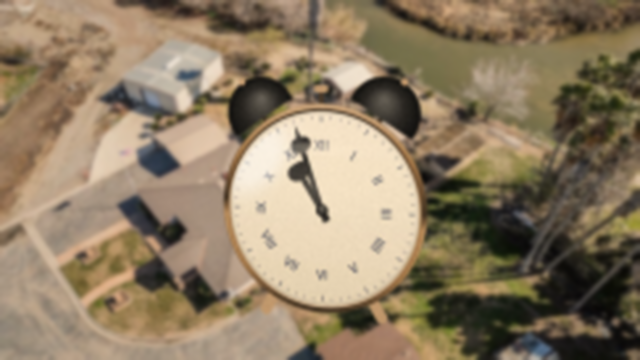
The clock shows 10 h 57 min
